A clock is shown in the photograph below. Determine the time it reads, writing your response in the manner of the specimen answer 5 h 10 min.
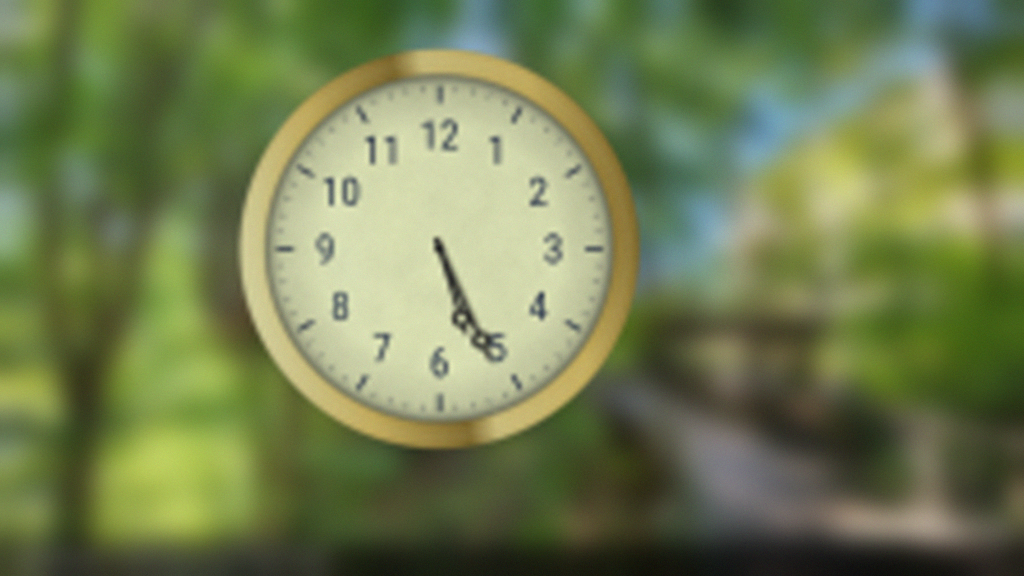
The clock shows 5 h 26 min
